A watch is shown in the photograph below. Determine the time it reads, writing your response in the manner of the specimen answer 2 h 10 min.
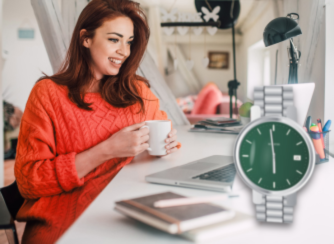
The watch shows 5 h 59 min
